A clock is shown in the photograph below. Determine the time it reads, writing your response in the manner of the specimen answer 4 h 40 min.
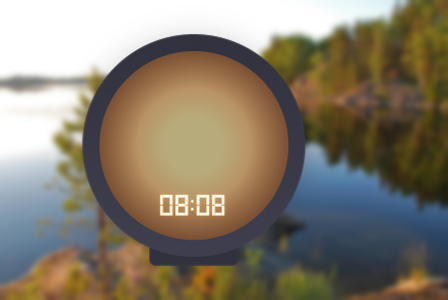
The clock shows 8 h 08 min
